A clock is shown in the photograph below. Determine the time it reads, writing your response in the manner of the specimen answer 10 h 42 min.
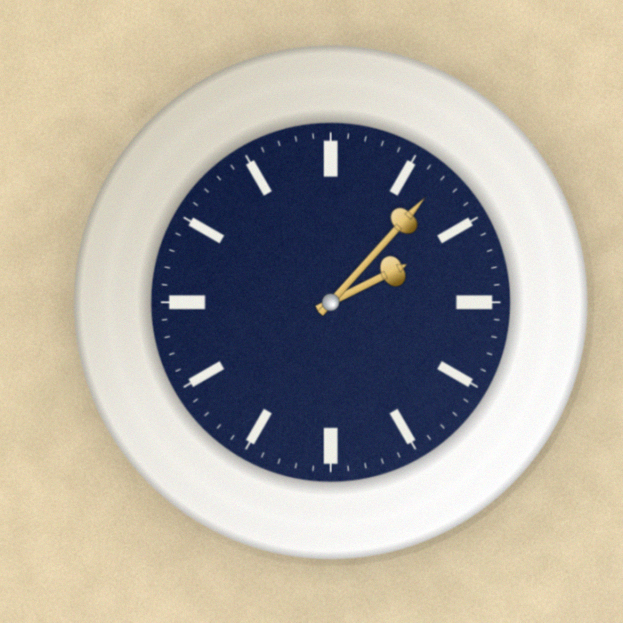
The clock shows 2 h 07 min
